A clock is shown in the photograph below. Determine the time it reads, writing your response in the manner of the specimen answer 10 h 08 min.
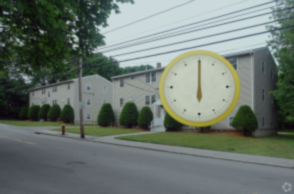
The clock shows 6 h 00 min
